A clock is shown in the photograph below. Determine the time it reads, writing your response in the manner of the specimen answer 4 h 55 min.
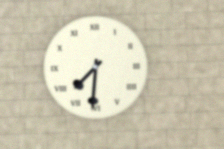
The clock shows 7 h 31 min
